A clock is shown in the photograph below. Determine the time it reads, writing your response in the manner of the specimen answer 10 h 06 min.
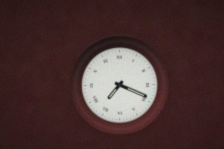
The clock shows 7 h 19 min
